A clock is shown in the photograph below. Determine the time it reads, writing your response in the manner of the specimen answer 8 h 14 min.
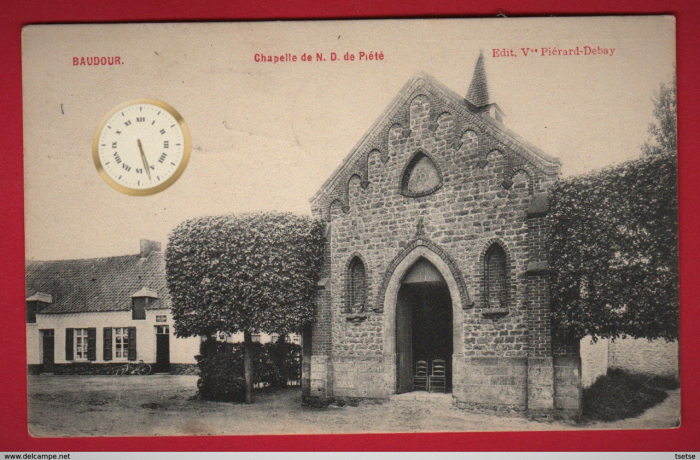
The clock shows 5 h 27 min
